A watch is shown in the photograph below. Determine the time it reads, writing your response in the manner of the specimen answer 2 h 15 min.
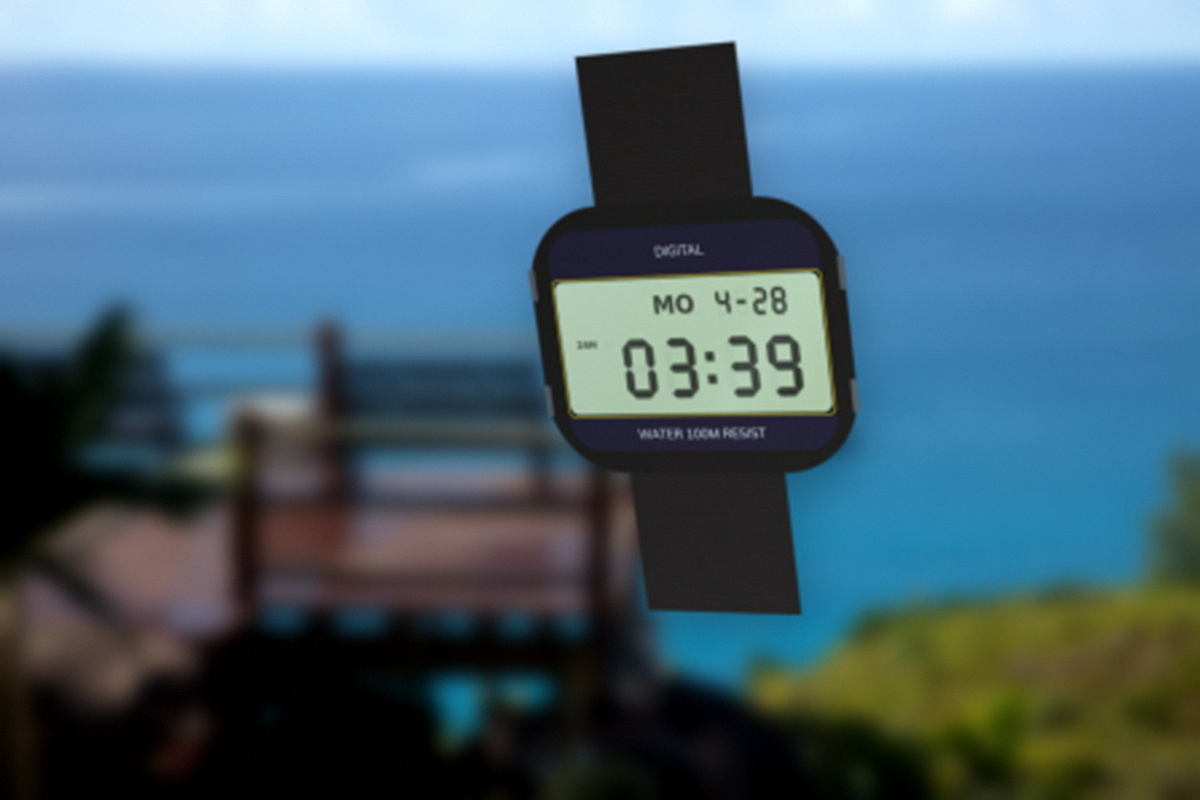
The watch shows 3 h 39 min
